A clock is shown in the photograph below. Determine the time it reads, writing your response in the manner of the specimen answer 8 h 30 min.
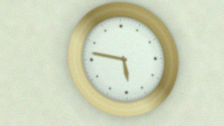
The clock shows 5 h 47 min
